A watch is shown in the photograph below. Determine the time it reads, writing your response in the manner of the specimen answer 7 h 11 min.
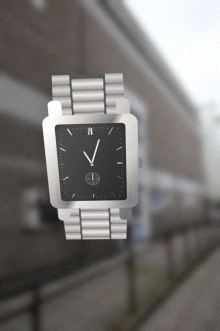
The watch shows 11 h 03 min
